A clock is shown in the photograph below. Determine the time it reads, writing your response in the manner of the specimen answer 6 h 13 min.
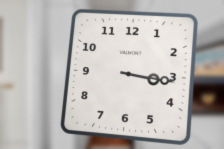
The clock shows 3 h 16 min
